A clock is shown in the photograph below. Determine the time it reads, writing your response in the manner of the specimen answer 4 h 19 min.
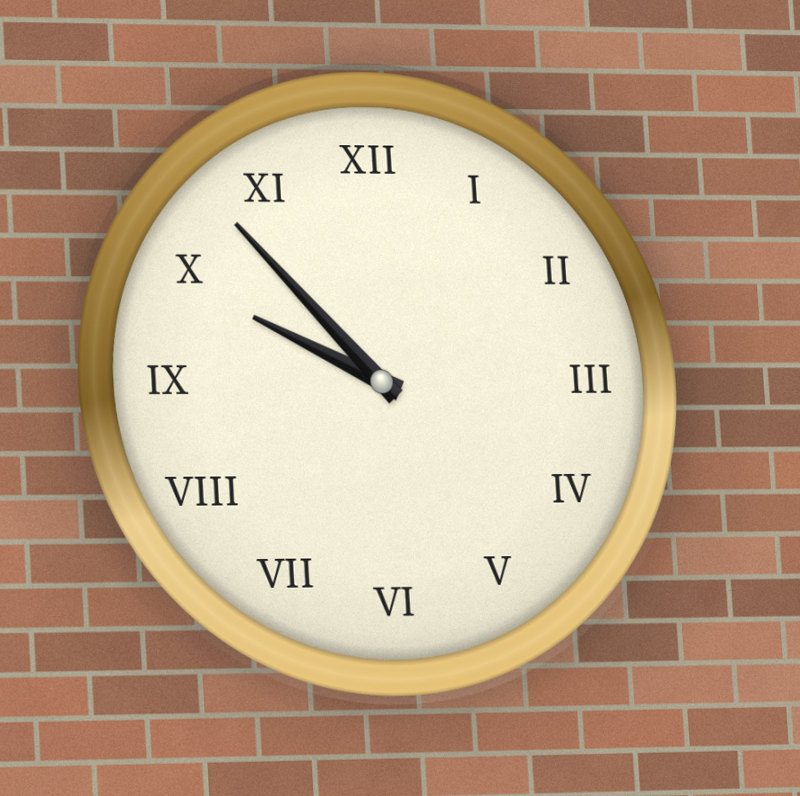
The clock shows 9 h 53 min
